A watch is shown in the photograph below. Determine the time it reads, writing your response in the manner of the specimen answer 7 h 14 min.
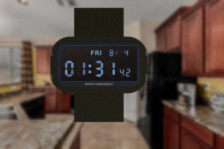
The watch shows 1 h 31 min
